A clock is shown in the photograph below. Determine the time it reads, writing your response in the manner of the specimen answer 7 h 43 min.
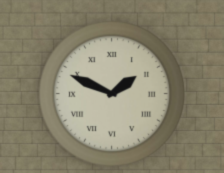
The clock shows 1 h 49 min
